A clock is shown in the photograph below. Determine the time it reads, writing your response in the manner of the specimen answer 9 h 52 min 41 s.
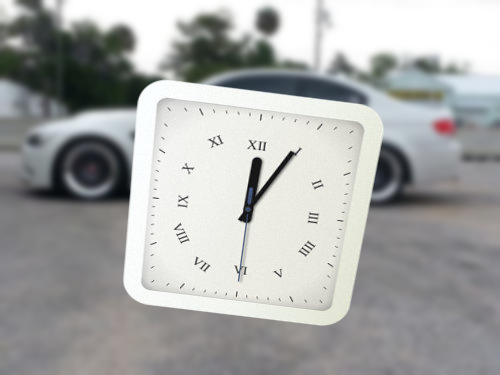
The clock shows 12 h 04 min 30 s
